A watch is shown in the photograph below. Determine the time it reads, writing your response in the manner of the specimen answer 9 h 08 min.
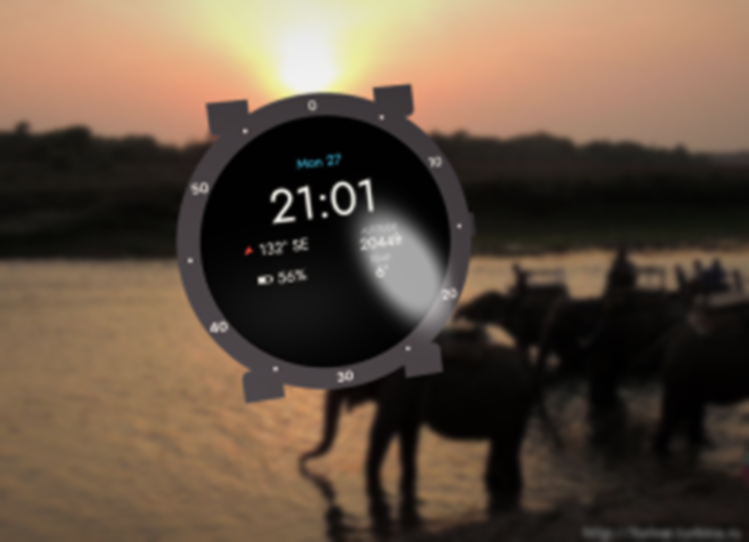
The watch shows 21 h 01 min
